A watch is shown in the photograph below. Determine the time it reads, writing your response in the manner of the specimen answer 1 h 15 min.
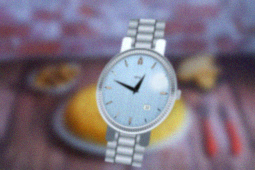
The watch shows 12 h 48 min
